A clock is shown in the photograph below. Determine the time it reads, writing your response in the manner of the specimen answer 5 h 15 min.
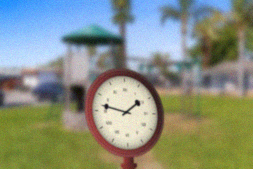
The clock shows 1 h 47 min
